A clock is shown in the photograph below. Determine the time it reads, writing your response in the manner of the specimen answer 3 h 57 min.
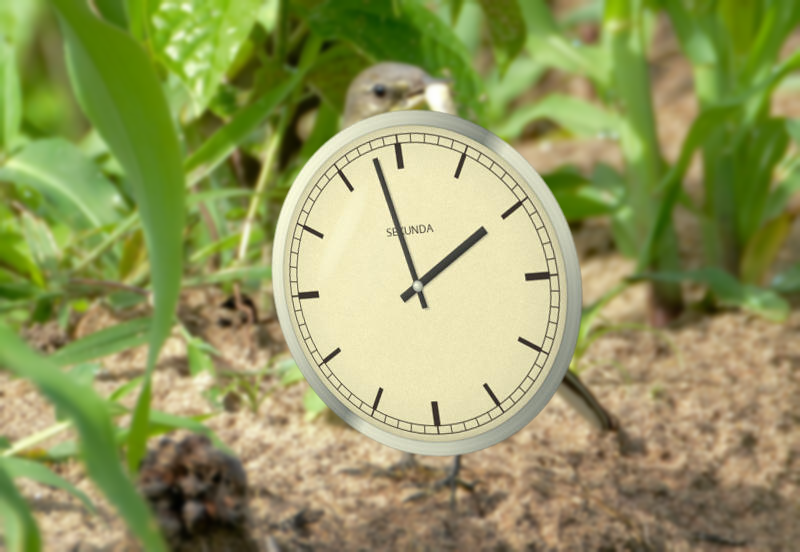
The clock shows 1 h 58 min
